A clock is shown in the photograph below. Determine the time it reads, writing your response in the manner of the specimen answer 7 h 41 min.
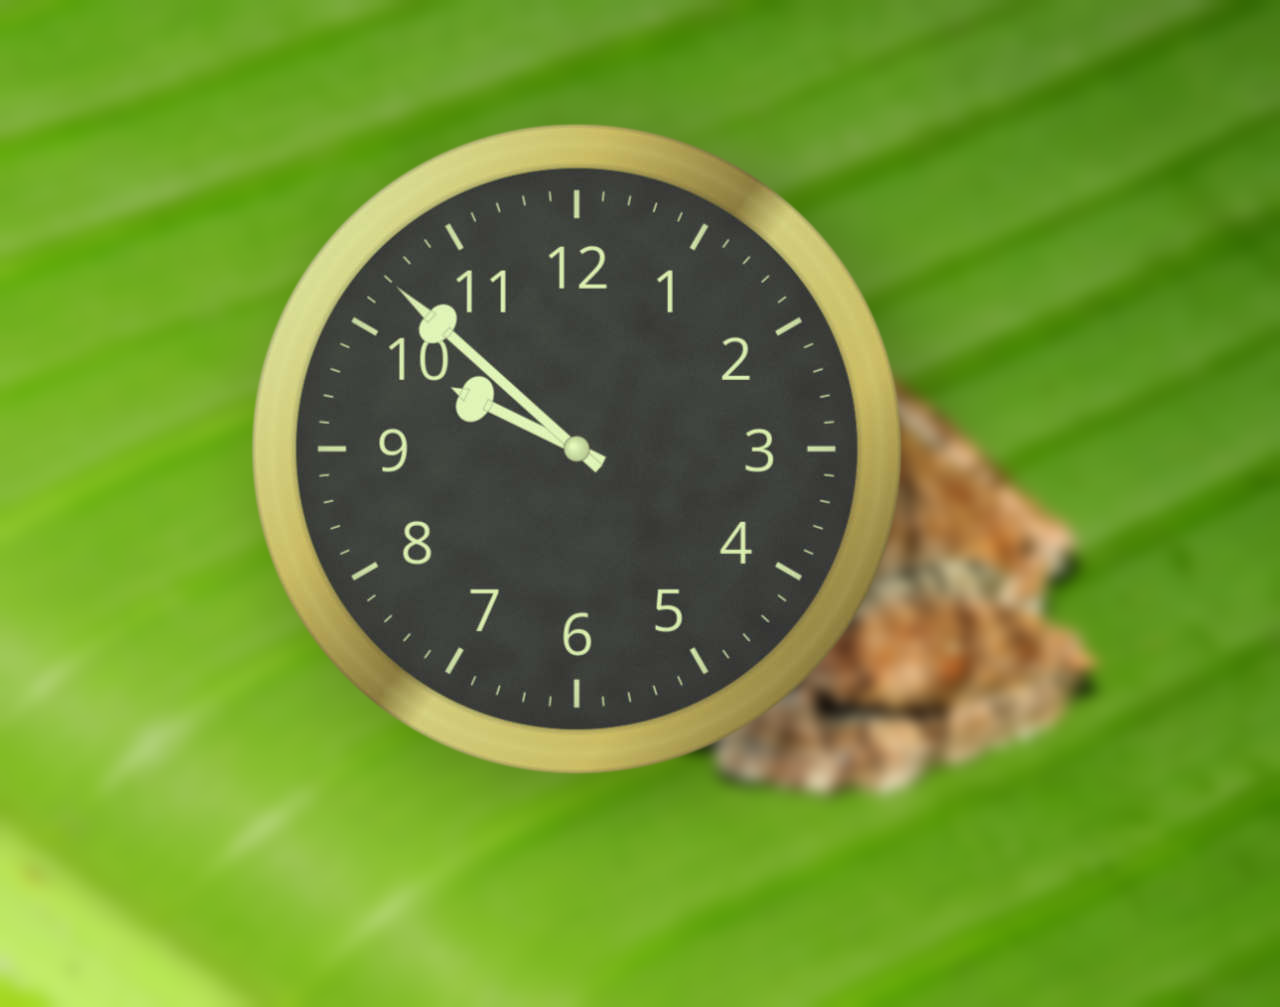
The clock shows 9 h 52 min
